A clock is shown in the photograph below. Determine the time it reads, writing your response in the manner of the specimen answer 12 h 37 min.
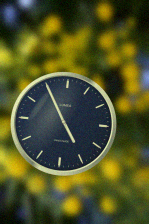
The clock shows 4 h 55 min
